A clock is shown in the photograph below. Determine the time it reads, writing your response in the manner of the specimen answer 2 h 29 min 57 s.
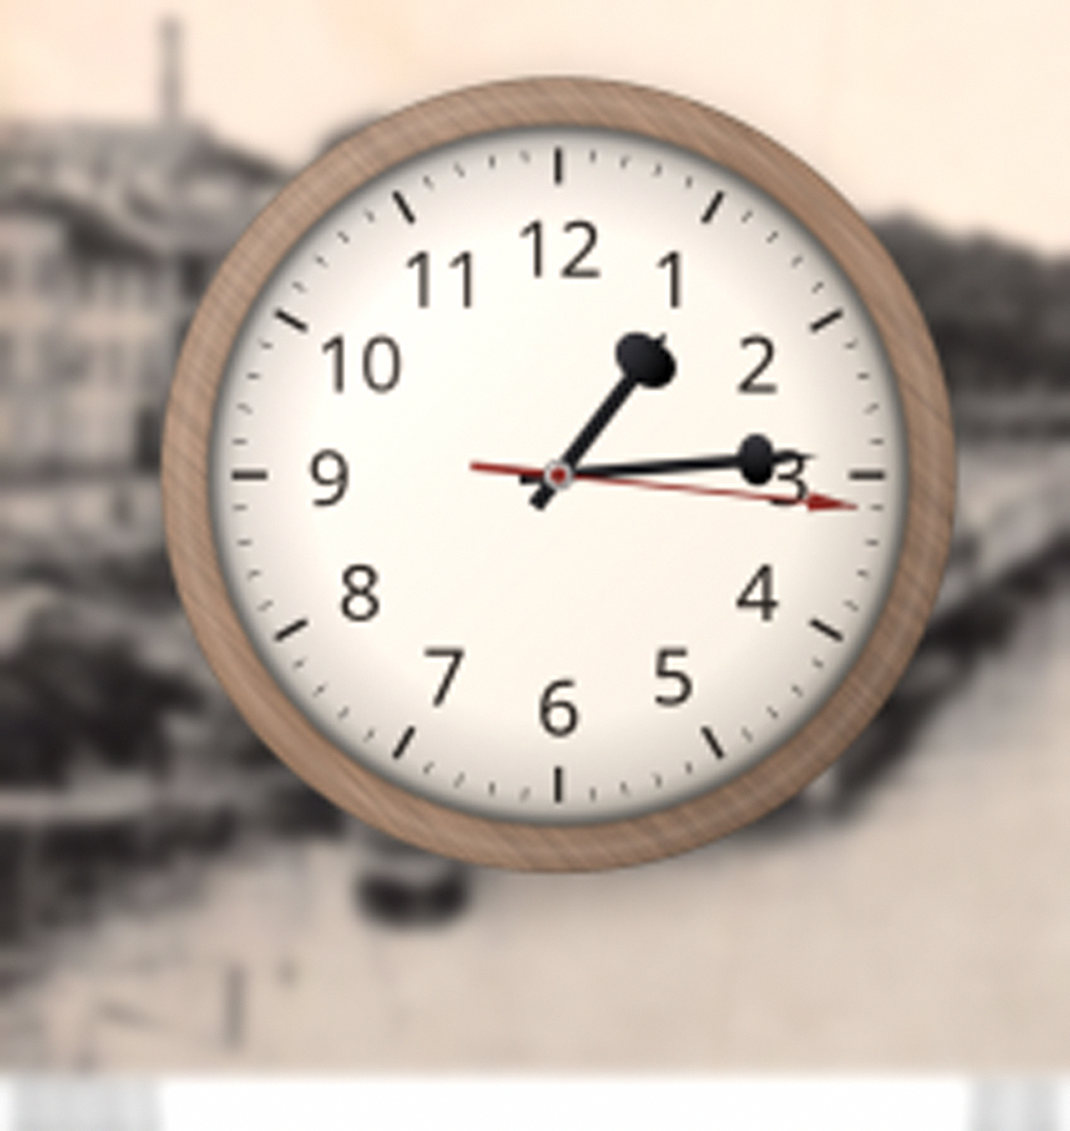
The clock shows 1 h 14 min 16 s
